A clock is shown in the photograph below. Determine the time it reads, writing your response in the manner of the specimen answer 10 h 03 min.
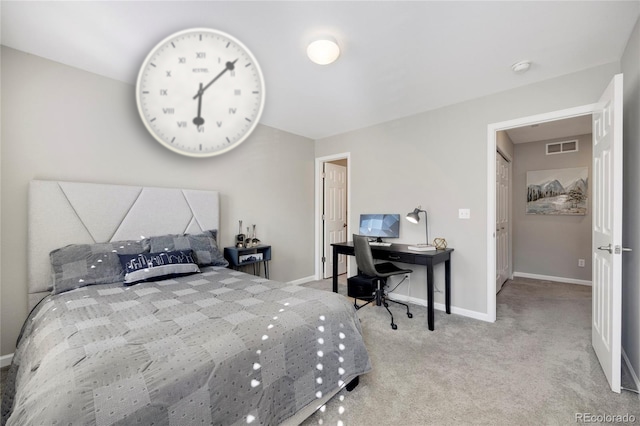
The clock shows 6 h 08 min
